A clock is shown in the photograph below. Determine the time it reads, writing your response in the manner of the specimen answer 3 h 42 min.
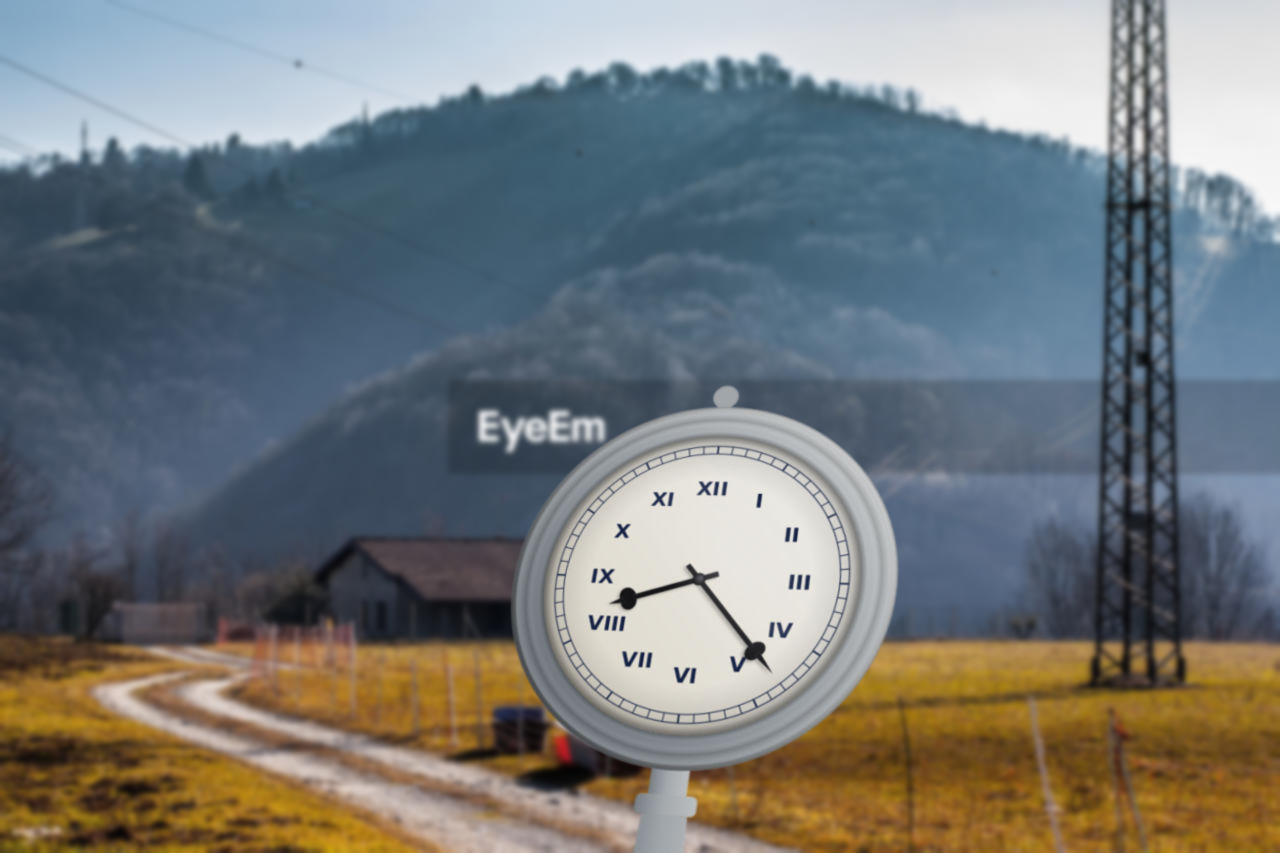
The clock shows 8 h 23 min
